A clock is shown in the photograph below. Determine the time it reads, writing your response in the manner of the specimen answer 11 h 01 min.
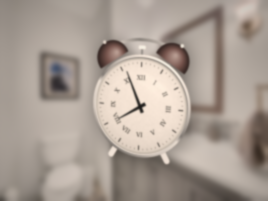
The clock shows 7 h 56 min
